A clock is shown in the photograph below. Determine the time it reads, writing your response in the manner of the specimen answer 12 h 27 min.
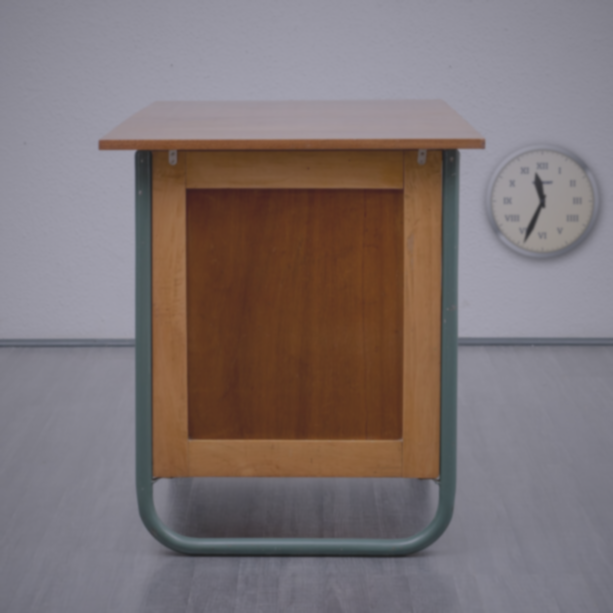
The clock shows 11 h 34 min
